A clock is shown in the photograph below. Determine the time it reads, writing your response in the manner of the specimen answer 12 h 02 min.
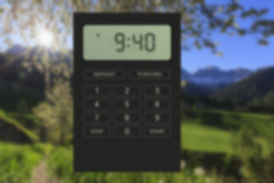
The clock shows 9 h 40 min
